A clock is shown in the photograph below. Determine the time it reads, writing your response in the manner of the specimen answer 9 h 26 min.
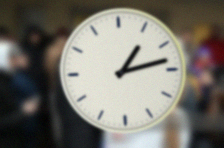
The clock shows 1 h 13 min
